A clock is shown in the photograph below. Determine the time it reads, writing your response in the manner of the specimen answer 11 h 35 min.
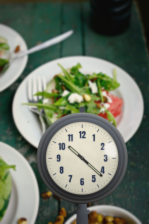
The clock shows 10 h 22 min
